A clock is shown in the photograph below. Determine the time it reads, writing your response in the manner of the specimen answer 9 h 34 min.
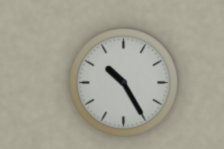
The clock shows 10 h 25 min
